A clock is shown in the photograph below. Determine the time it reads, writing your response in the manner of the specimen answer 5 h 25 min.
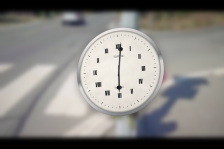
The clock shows 6 h 01 min
